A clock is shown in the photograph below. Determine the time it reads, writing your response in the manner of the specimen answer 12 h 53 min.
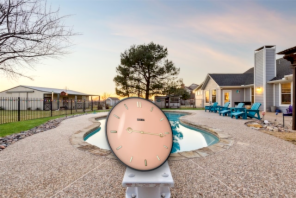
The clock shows 9 h 16 min
